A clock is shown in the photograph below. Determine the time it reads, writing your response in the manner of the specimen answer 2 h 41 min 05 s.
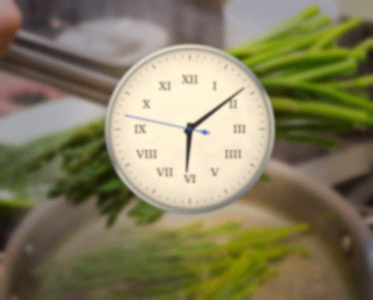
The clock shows 6 h 08 min 47 s
